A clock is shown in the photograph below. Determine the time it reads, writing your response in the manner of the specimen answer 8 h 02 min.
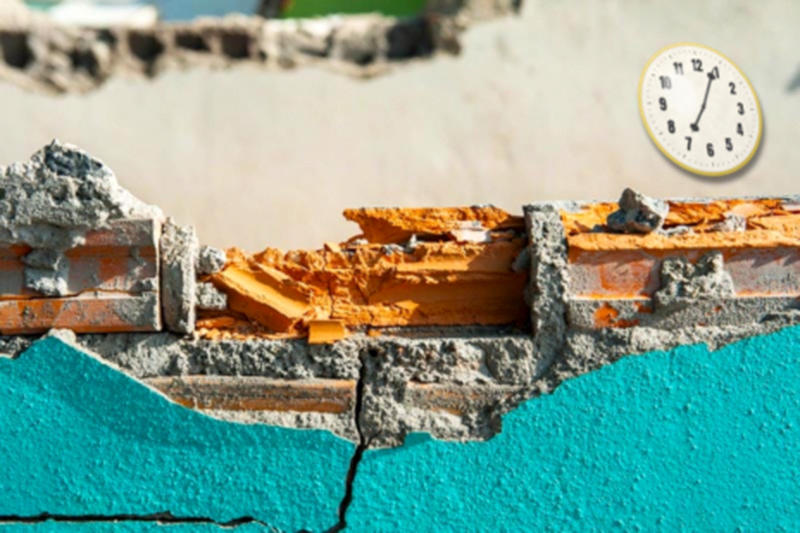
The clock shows 7 h 04 min
